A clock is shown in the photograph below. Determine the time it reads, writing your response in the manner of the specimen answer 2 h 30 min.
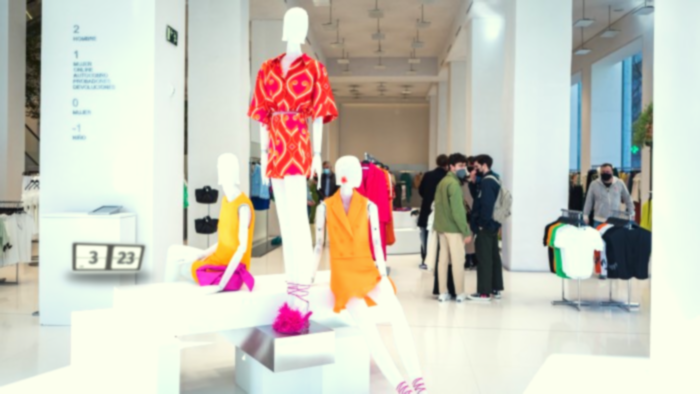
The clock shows 3 h 23 min
